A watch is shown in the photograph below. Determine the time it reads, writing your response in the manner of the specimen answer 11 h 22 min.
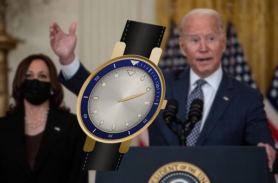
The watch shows 2 h 11 min
